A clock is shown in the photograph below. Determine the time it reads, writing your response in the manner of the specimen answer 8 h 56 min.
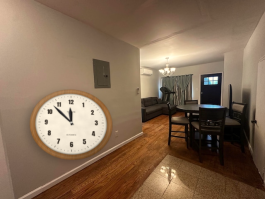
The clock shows 11 h 53 min
